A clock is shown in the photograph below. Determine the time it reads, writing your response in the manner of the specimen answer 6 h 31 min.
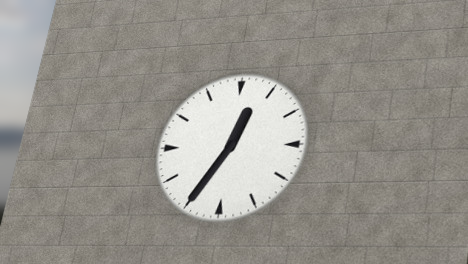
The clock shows 12 h 35 min
